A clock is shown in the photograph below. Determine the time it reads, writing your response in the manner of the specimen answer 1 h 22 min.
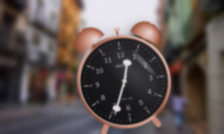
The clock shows 12 h 34 min
